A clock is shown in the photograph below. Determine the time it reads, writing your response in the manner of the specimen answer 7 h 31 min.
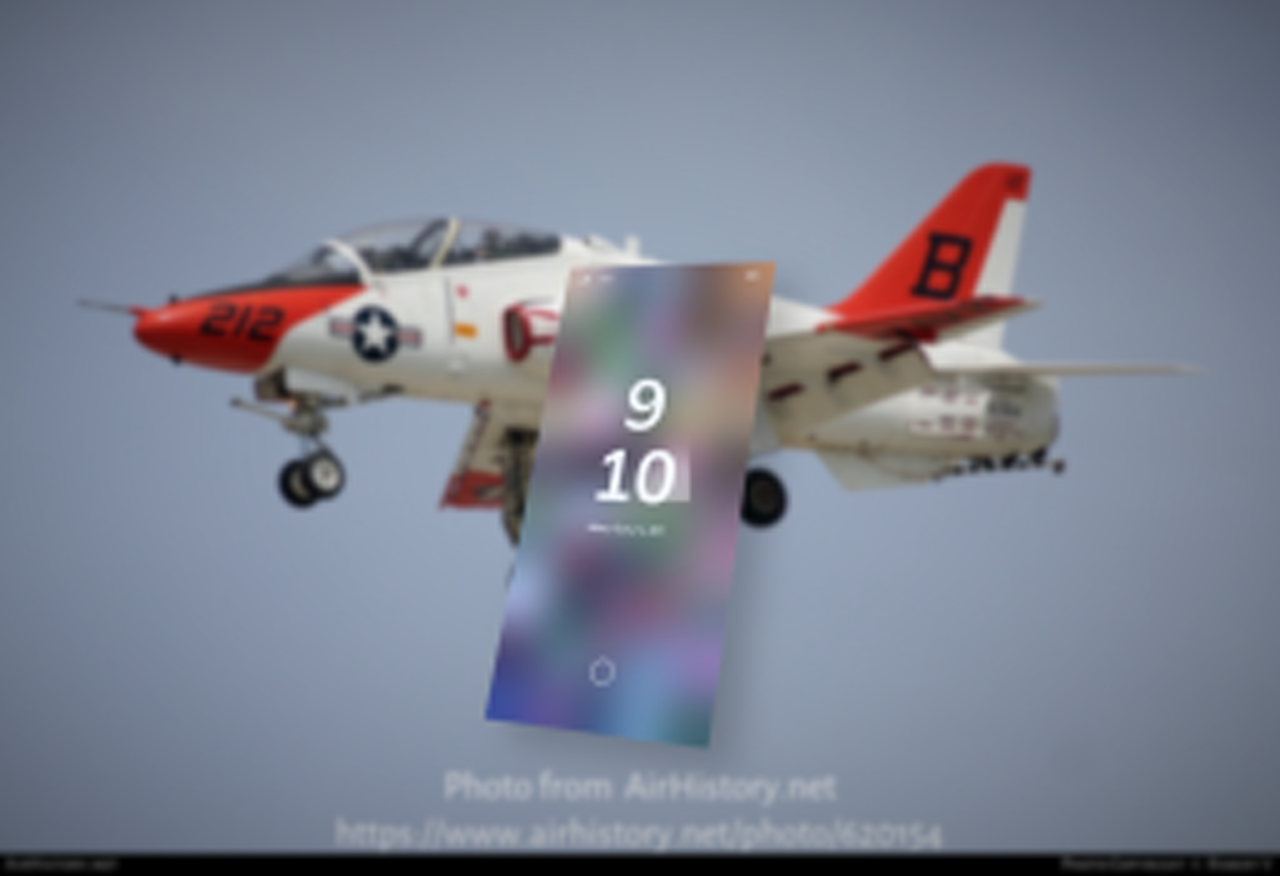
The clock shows 9 h 10 min
